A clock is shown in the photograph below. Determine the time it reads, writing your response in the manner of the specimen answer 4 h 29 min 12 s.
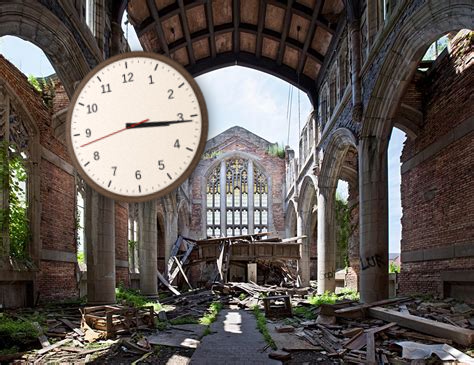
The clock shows 3 h 15 min 43 s
